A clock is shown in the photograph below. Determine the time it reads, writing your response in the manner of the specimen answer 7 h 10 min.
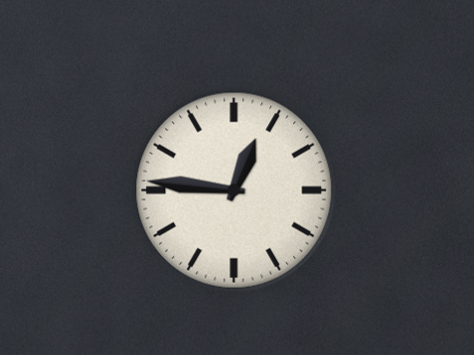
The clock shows 12 h 46 min
